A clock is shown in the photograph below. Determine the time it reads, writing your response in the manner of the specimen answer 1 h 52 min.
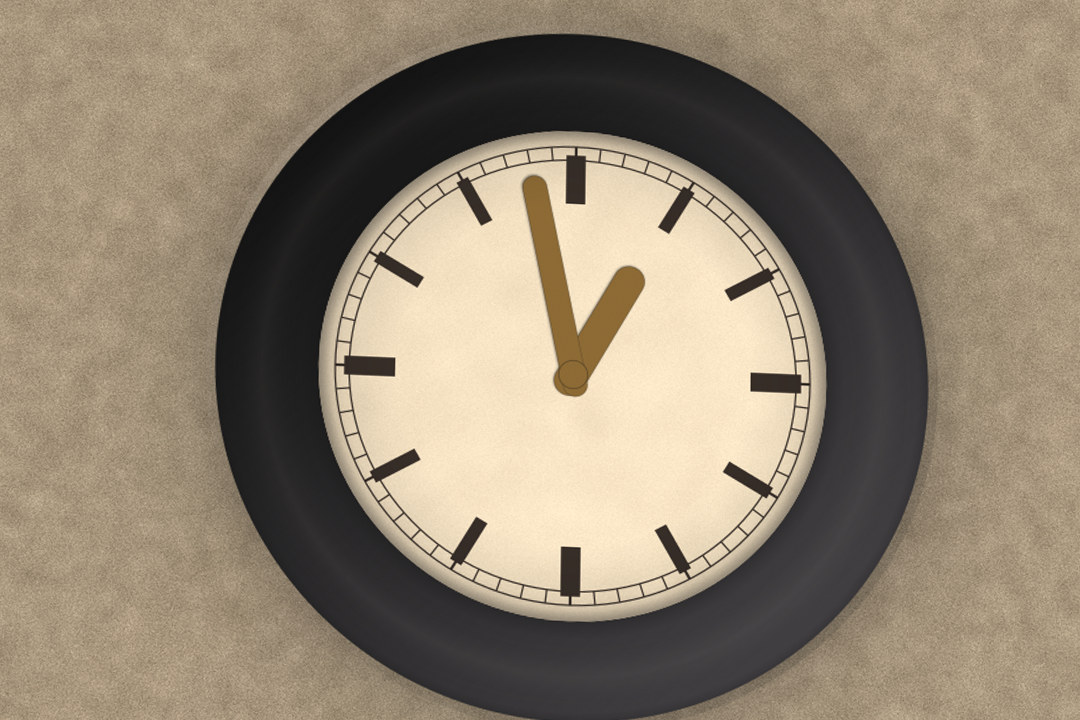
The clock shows 12 h 58 min
